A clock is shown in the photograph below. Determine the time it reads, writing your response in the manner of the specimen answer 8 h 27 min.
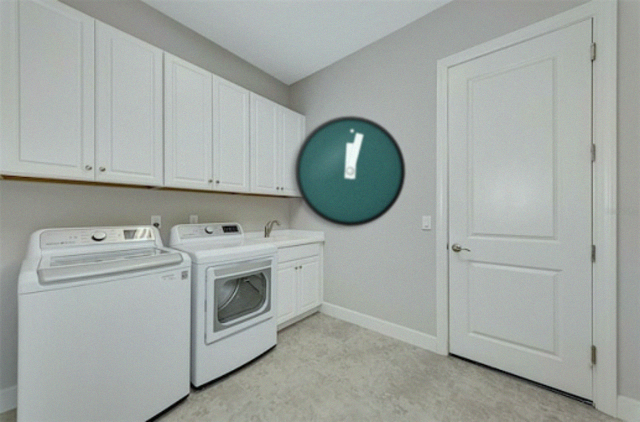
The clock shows 12 h 02 min
